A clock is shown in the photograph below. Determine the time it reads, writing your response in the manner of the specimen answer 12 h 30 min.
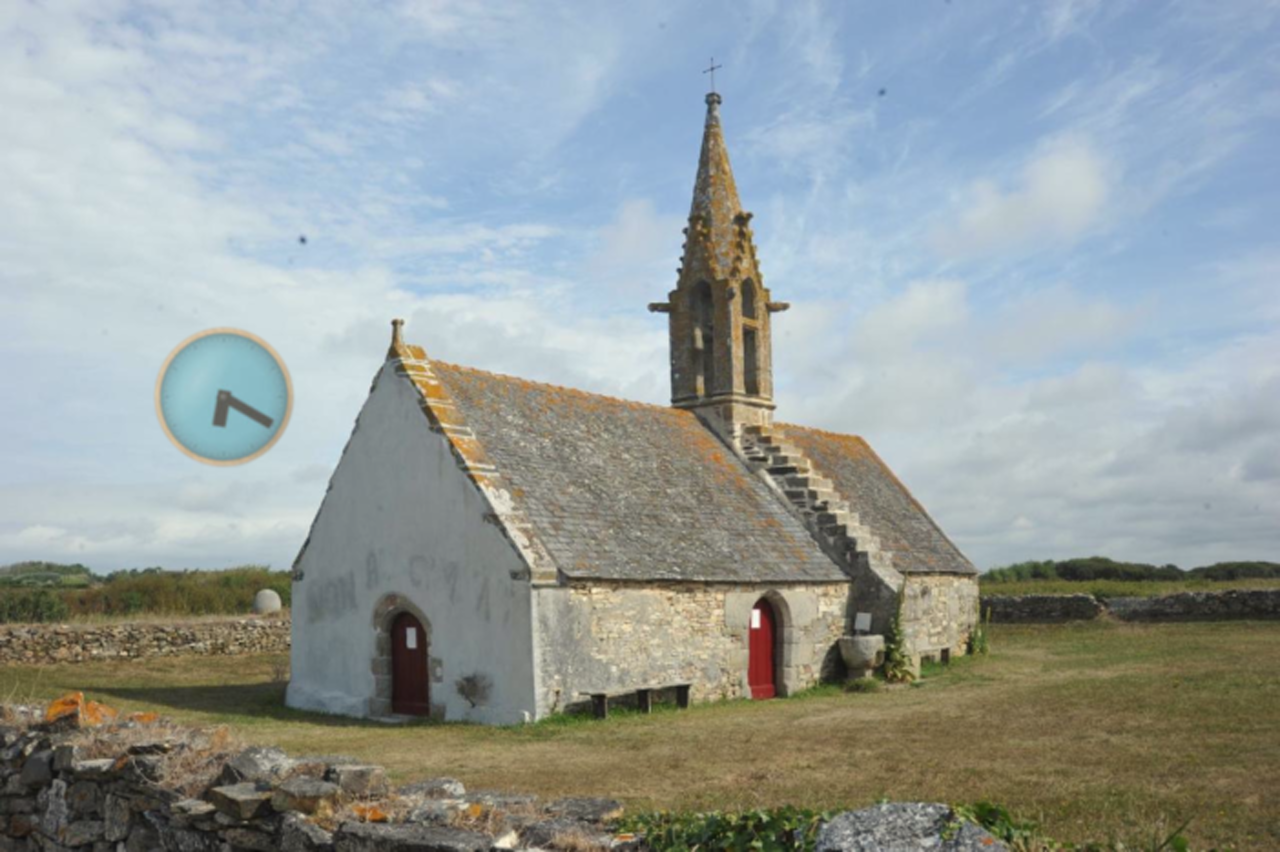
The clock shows 6 h 20 min
